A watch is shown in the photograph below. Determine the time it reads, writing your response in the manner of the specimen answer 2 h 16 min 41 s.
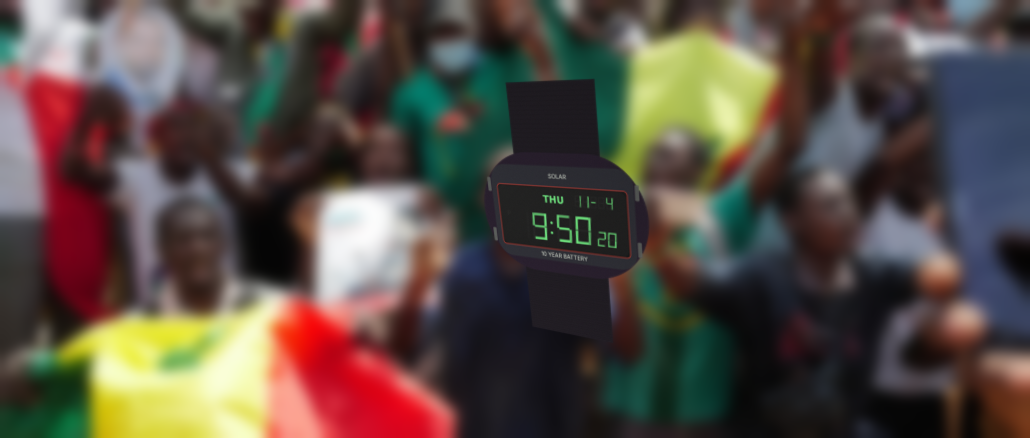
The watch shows 9 h 50 min 20 s
